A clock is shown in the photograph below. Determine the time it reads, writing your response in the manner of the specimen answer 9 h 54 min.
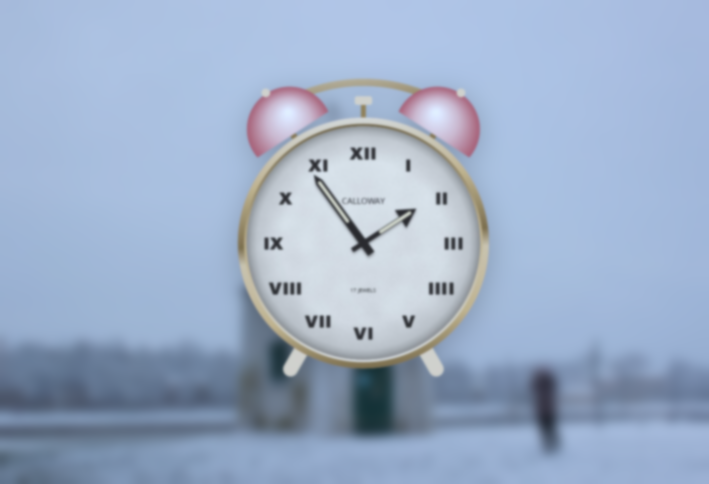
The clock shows 1 h 54 min
